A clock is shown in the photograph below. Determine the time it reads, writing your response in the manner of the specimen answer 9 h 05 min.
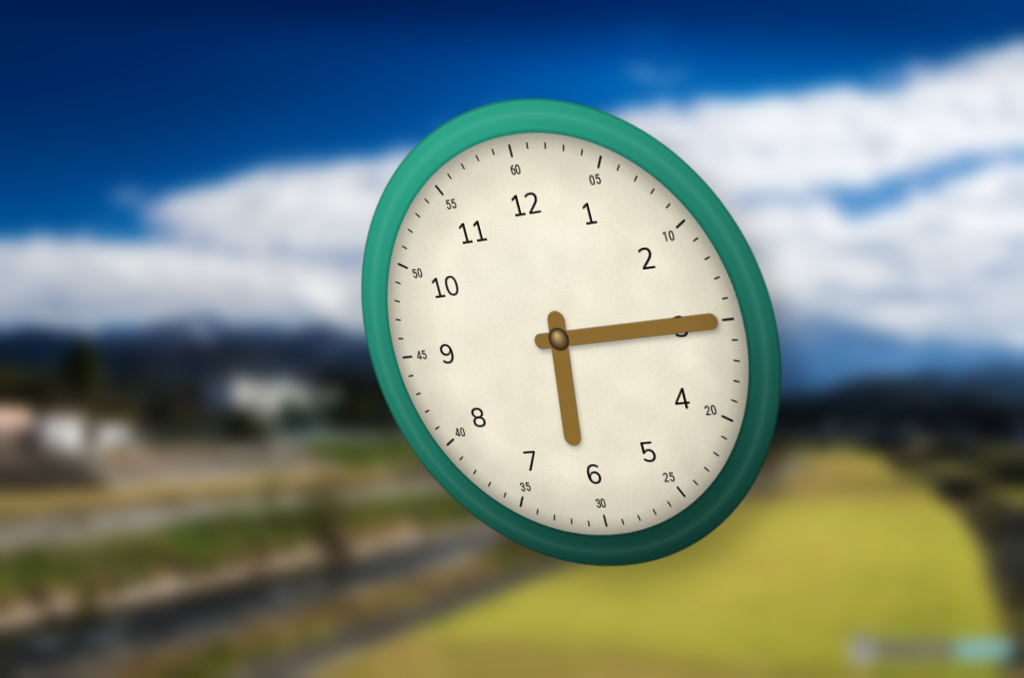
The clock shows 6 h 15 min
